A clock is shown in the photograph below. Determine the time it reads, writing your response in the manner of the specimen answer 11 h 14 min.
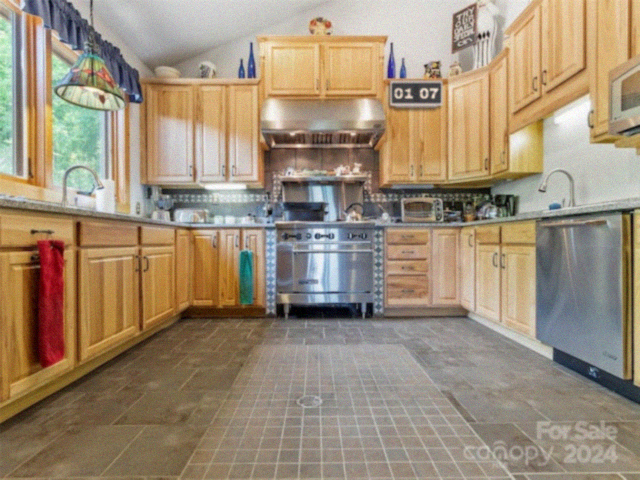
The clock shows 1 h 07 min
